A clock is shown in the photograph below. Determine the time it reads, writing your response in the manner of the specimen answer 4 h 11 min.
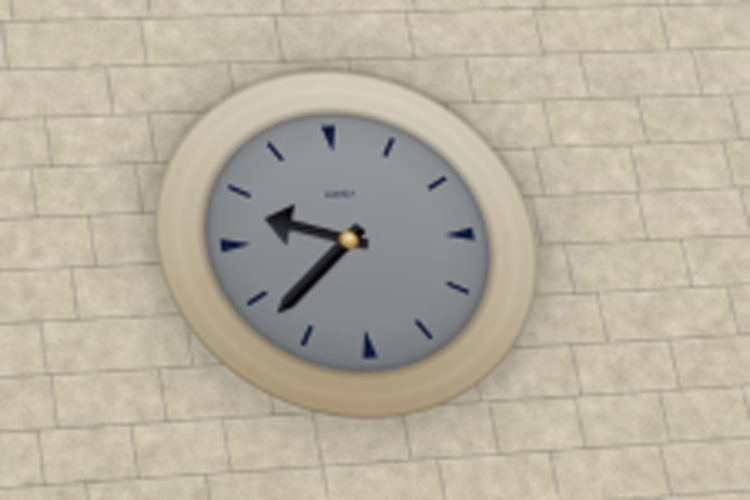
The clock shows 9 h 38 min
